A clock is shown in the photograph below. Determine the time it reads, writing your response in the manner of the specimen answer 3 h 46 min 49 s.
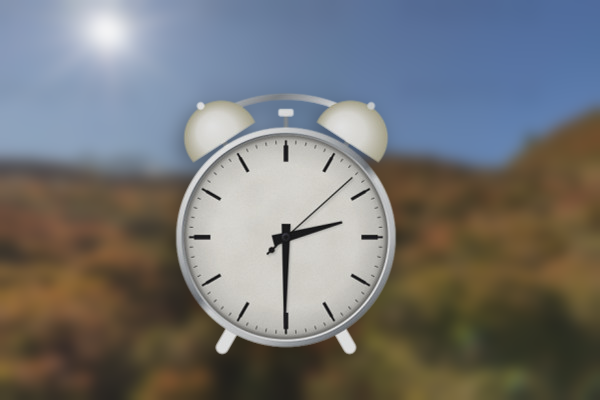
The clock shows 2 h 30 min 08 s
